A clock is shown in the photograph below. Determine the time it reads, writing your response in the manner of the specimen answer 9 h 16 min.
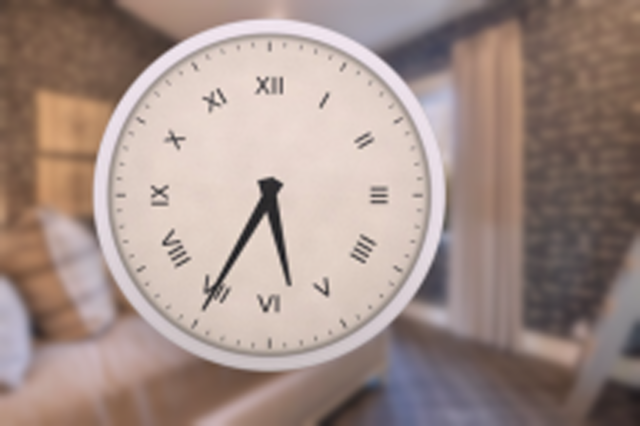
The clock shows 5 h 35 min
